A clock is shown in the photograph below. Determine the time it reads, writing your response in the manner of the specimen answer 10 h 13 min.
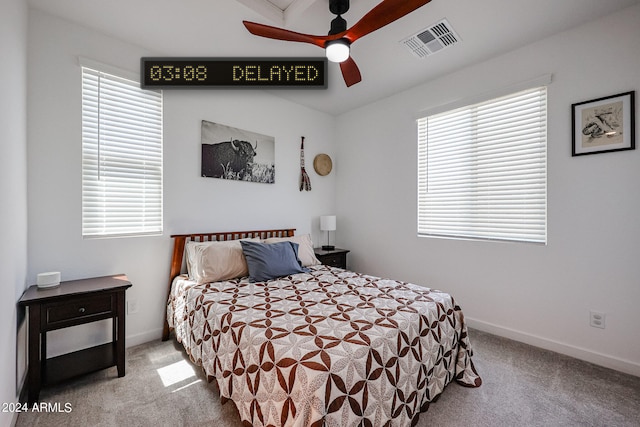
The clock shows 3 h 08 min
